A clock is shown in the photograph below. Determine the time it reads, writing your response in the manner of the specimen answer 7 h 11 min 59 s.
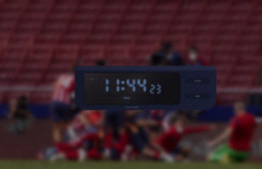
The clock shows 11 h 44 min 23 s
